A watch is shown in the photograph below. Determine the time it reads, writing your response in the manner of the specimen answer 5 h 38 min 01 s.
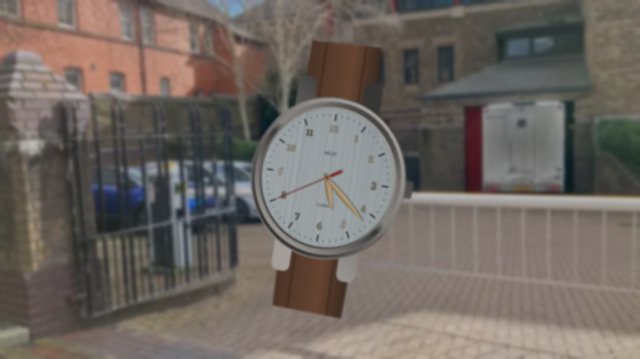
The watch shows 5 h 21 min 40 s
